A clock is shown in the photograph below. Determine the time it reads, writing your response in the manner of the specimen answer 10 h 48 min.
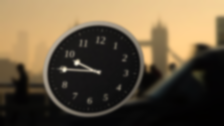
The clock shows 9 h 45 min
